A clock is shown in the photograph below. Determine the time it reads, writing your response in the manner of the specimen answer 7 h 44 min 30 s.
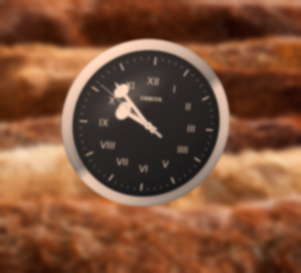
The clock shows 9 h 52 min 51 s
